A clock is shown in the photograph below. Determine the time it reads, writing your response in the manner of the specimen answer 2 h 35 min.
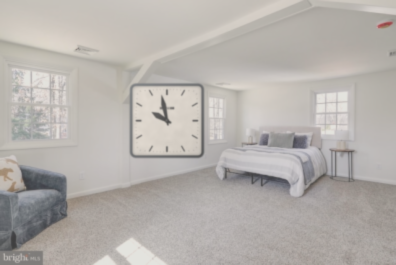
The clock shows 9 h 58 min
